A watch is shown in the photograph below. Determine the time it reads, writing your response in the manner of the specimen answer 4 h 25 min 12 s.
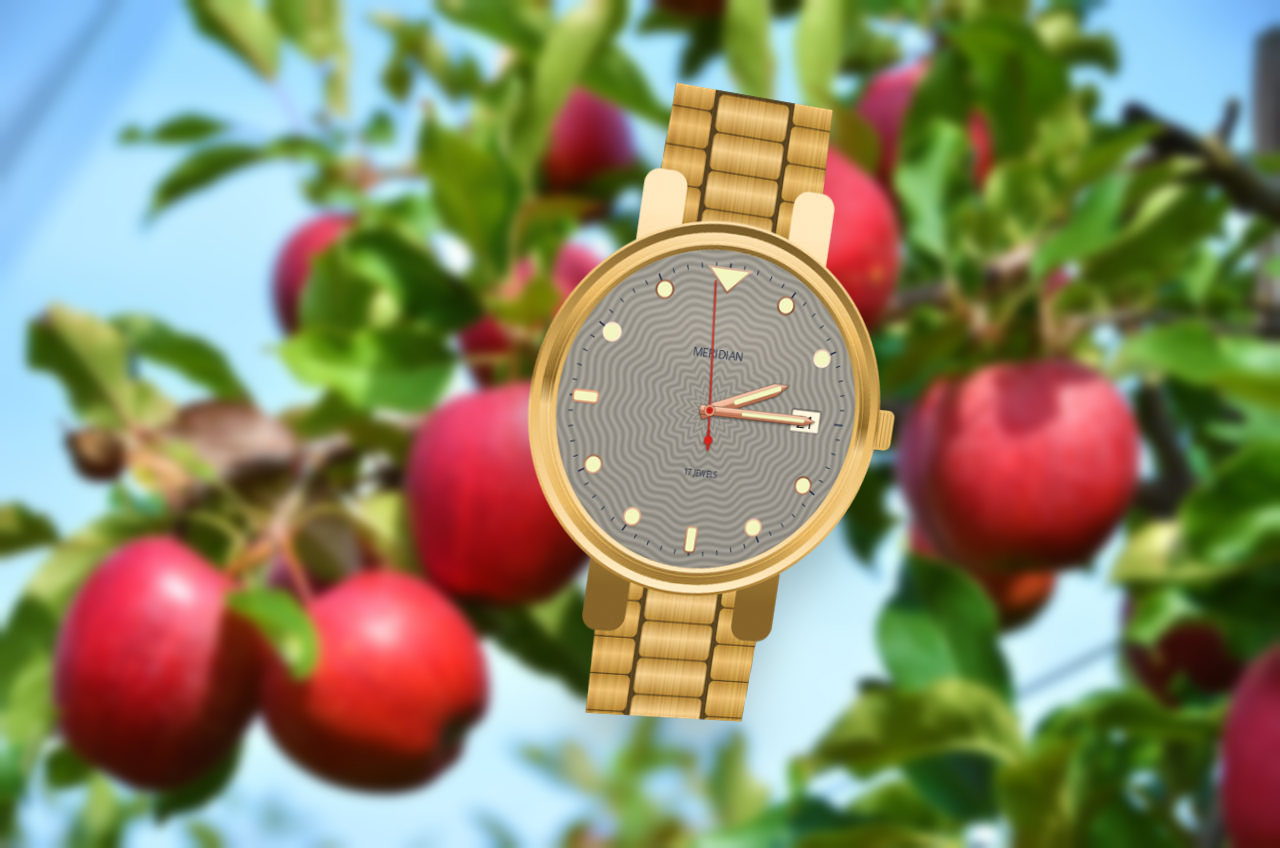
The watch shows 2 h 14 min 59 s
